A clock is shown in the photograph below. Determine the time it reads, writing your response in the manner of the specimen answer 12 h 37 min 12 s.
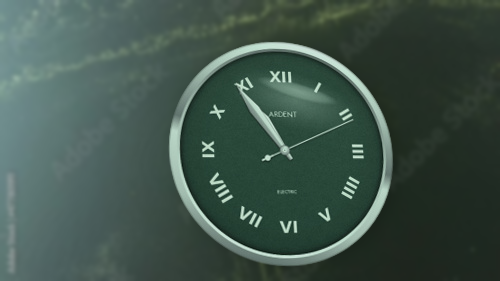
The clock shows 10 h 54 min 11 s
